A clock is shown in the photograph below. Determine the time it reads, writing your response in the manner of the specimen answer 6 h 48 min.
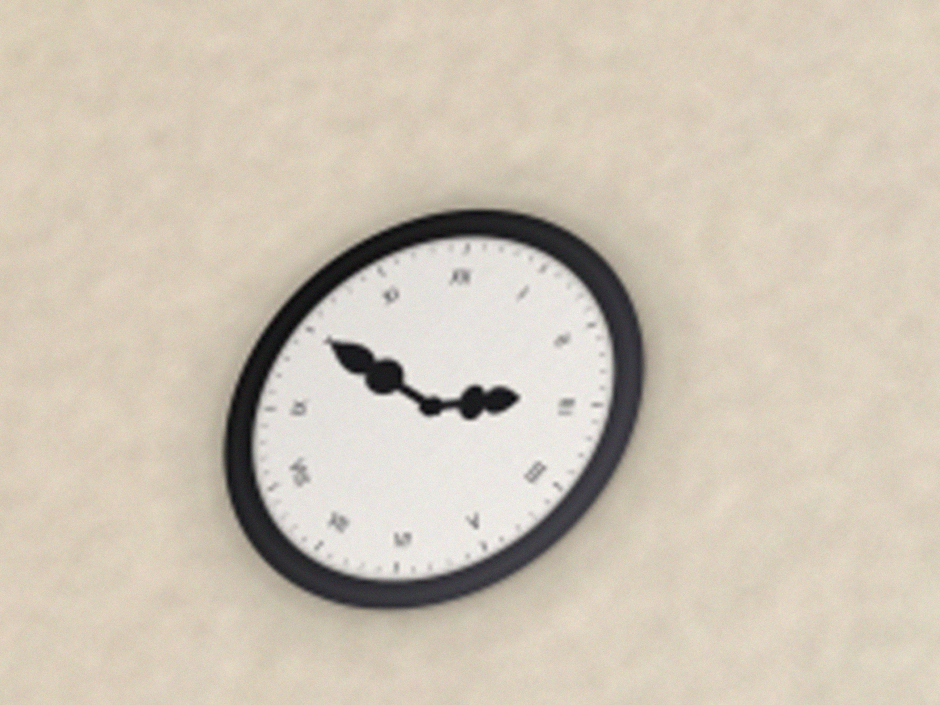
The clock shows 2 h 50 min
